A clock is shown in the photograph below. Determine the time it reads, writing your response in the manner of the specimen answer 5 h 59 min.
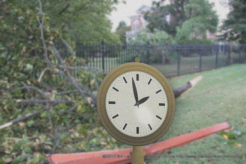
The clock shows 1 h 58 min
